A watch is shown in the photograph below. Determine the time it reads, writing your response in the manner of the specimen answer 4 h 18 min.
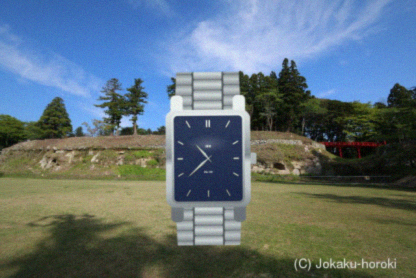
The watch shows 10 h 38 min
